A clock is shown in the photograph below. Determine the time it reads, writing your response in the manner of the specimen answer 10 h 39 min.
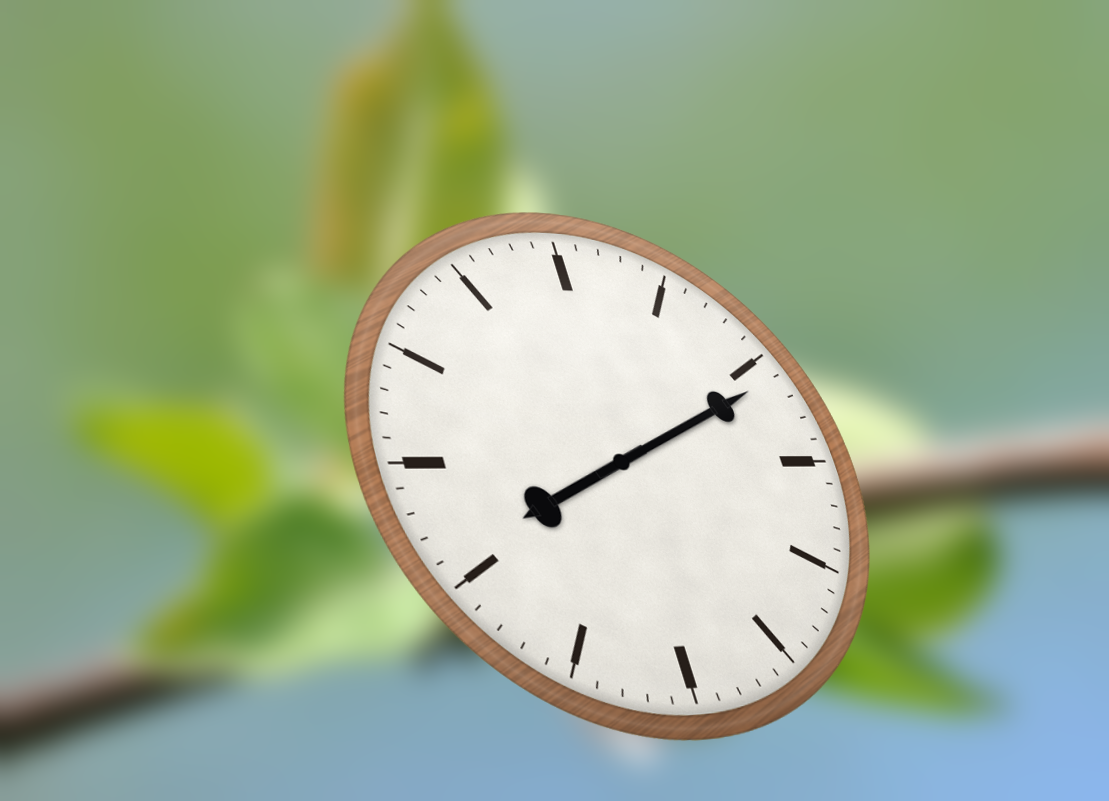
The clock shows 8 h 11 min
